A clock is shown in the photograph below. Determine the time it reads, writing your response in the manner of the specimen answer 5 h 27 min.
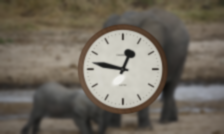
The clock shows 12 h 47 min
